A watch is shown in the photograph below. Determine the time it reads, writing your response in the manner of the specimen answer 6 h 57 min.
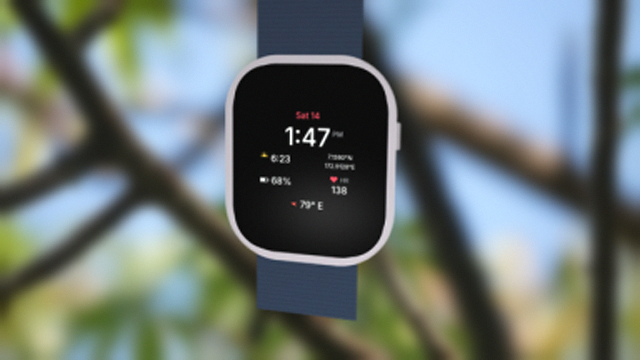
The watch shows 1 h 47 min
